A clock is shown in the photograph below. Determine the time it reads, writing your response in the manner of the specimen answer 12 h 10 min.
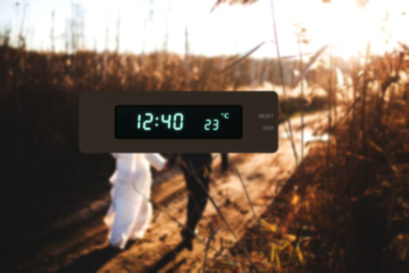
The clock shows 12 h 40 min
